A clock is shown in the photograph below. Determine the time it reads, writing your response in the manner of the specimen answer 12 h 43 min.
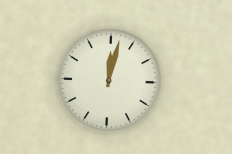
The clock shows 12 h 02 min
